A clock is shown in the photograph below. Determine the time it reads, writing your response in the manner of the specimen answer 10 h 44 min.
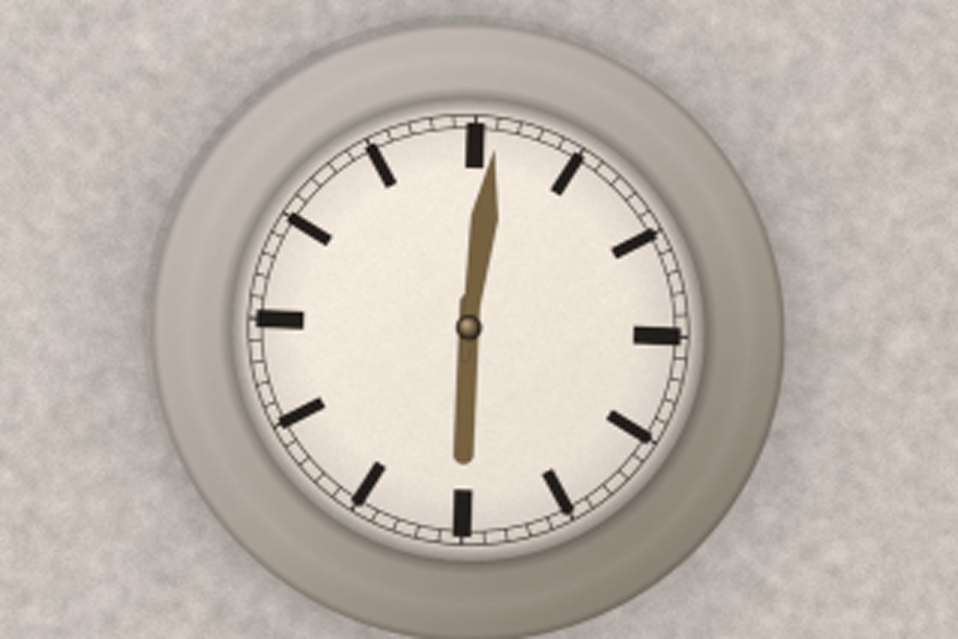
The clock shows 6 h 01 min
